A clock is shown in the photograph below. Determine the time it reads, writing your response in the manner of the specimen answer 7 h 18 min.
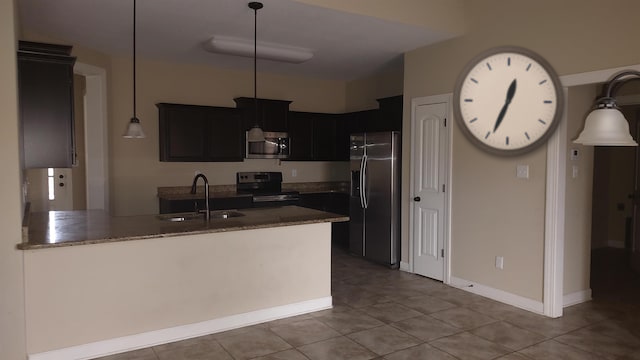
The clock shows 12 h 34 min
